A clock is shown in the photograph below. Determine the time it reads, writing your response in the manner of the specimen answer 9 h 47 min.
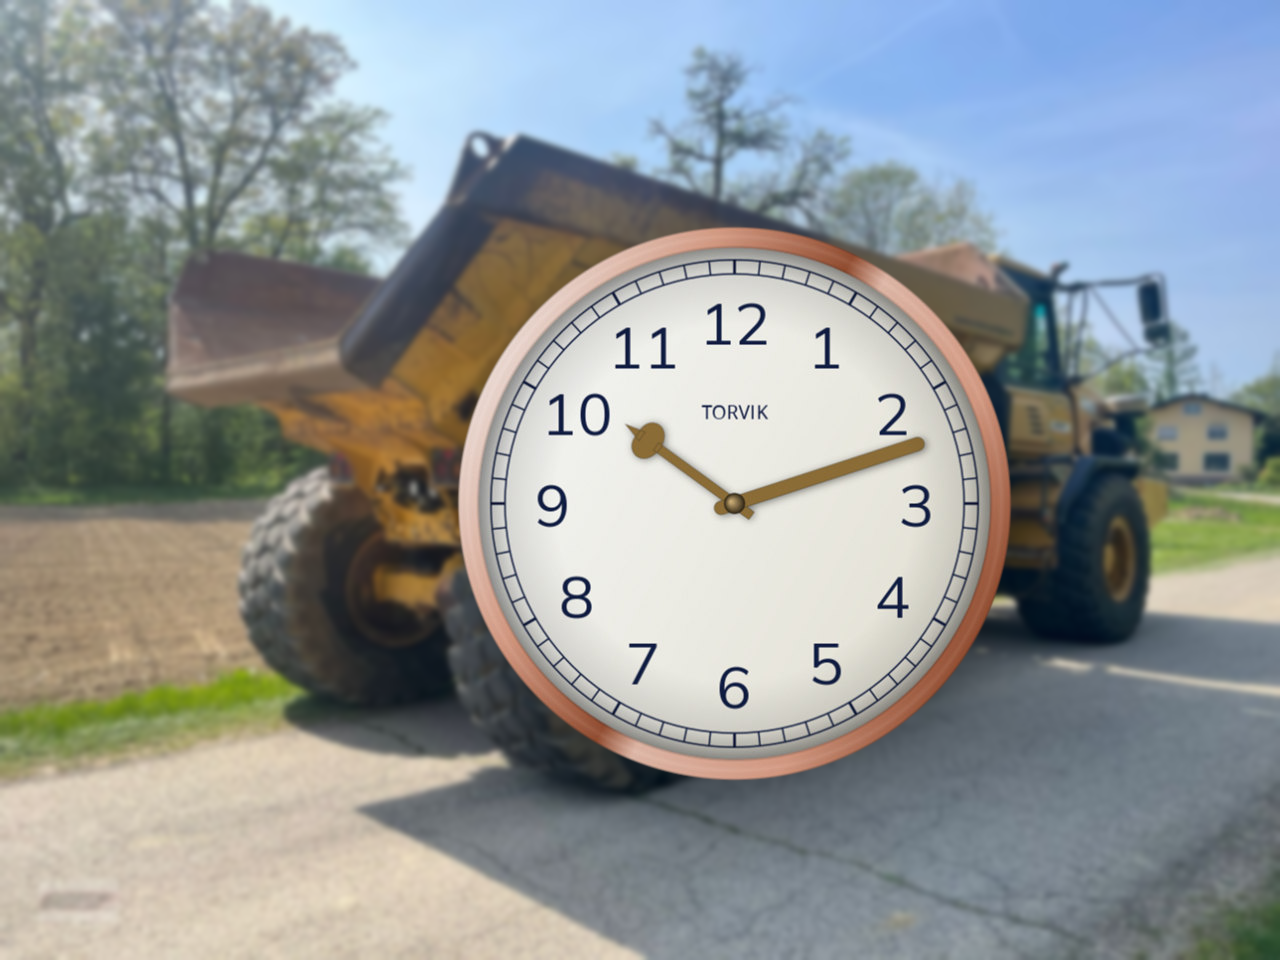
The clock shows 10 h 12 min
